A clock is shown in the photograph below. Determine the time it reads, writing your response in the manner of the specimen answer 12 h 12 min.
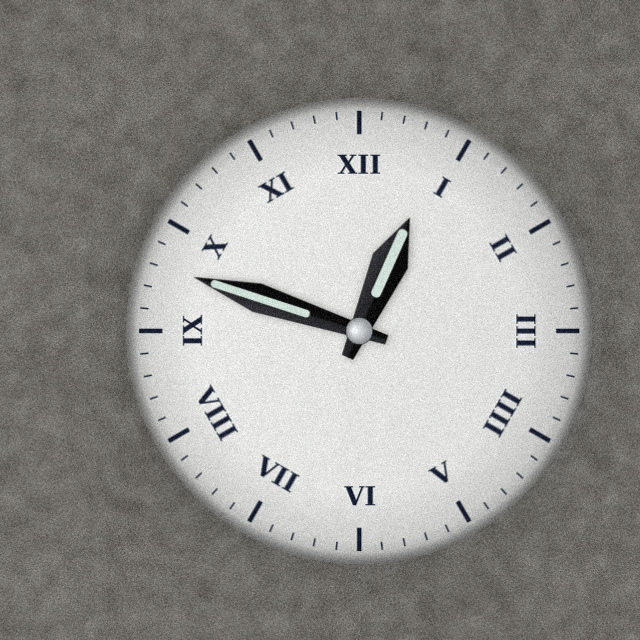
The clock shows 12 h 48 min
